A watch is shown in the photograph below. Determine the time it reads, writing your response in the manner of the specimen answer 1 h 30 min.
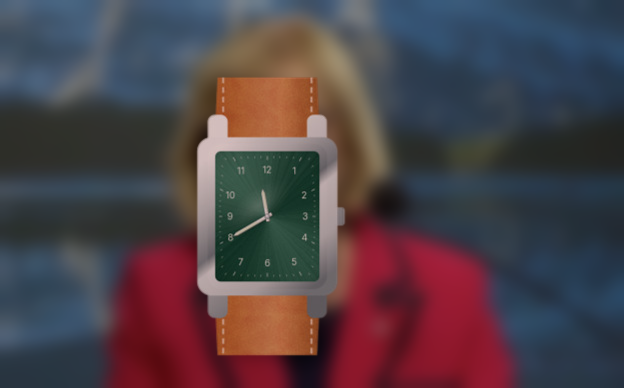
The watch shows 11 h 40 min
